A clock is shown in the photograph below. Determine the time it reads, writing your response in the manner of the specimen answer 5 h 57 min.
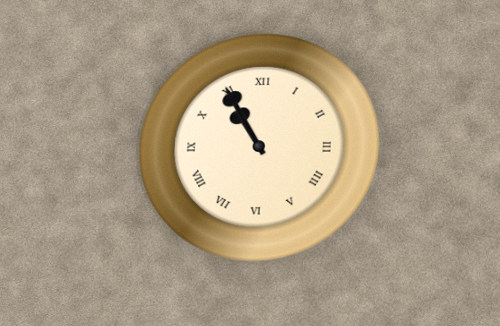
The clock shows 10 h 55 min
